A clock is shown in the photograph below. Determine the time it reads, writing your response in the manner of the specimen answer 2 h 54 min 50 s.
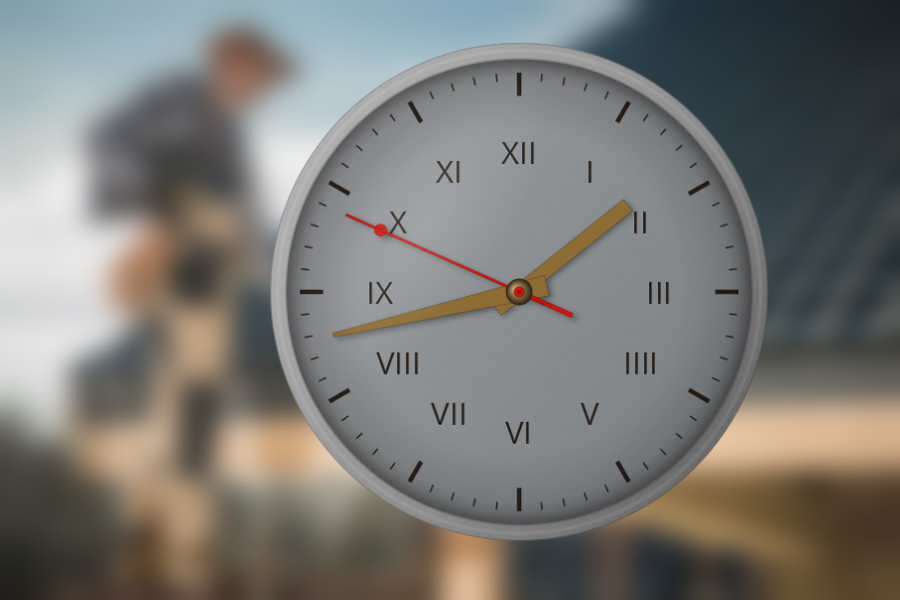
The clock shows 1 h 42 min 49 s
